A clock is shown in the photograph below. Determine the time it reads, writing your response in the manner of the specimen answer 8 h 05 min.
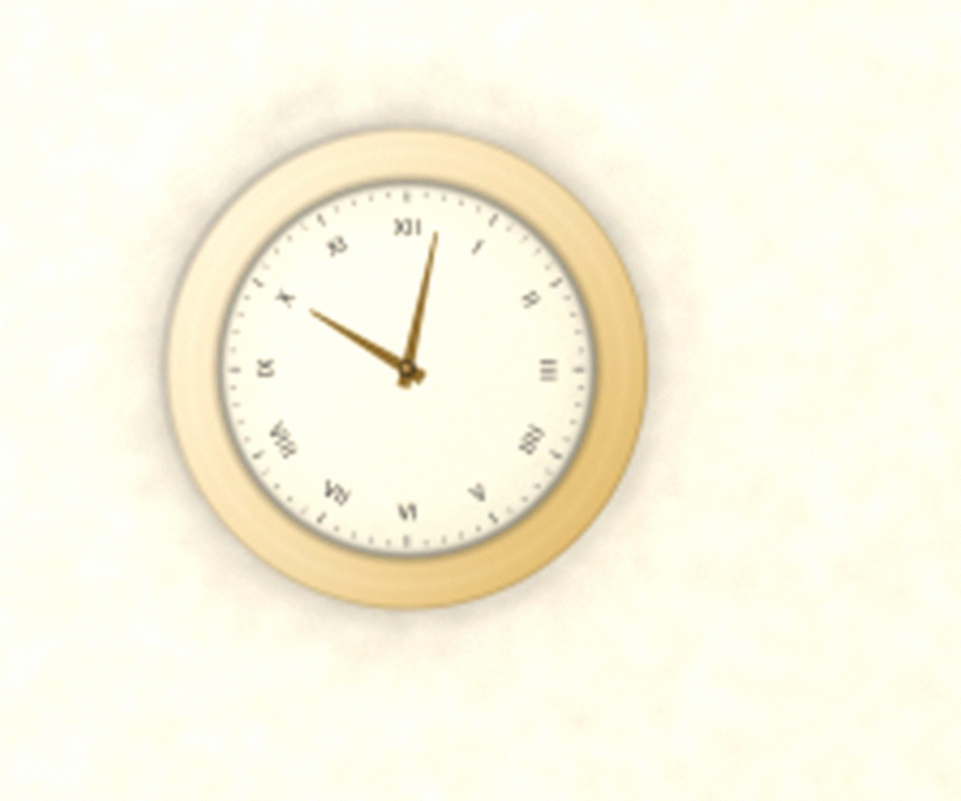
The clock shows 10 h 02 min
